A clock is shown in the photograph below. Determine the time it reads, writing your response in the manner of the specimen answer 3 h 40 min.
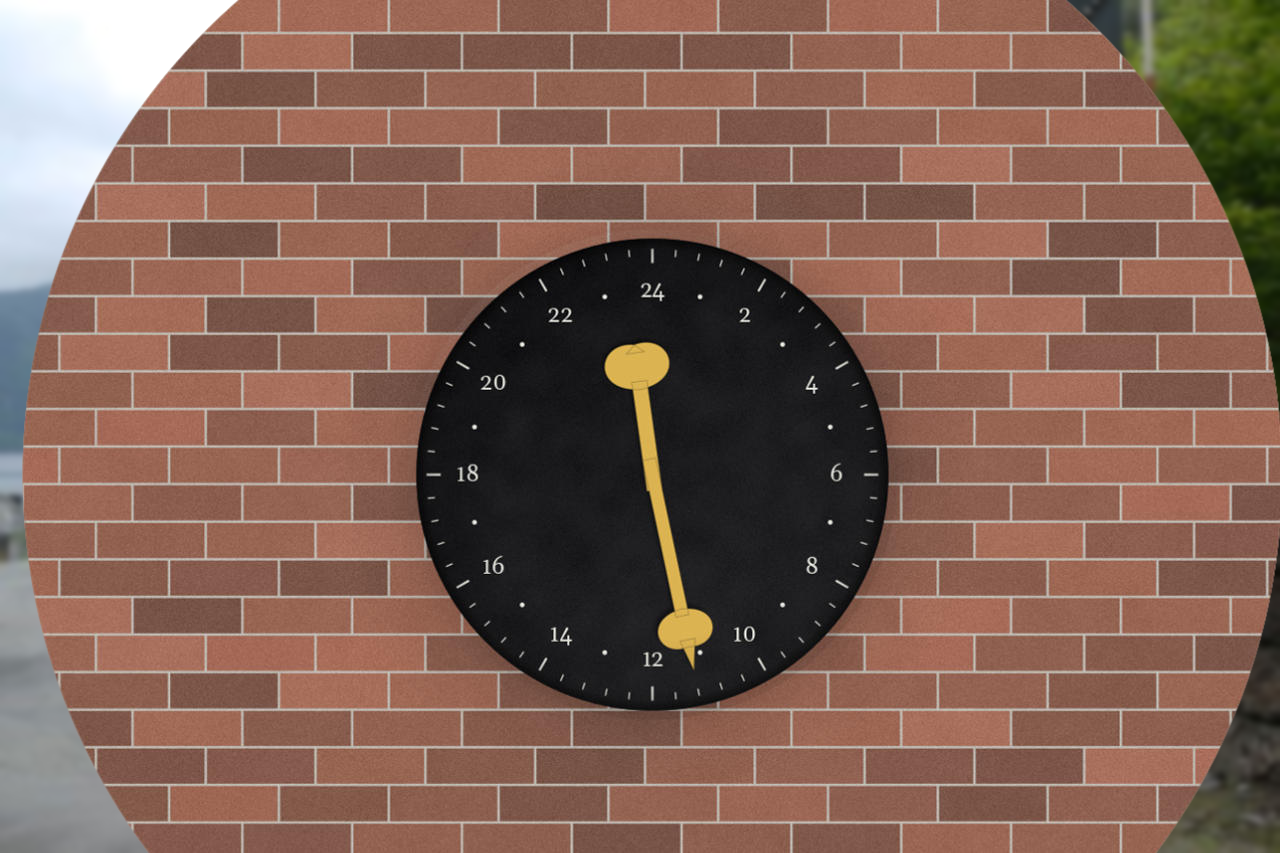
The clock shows 23 h 28 min
